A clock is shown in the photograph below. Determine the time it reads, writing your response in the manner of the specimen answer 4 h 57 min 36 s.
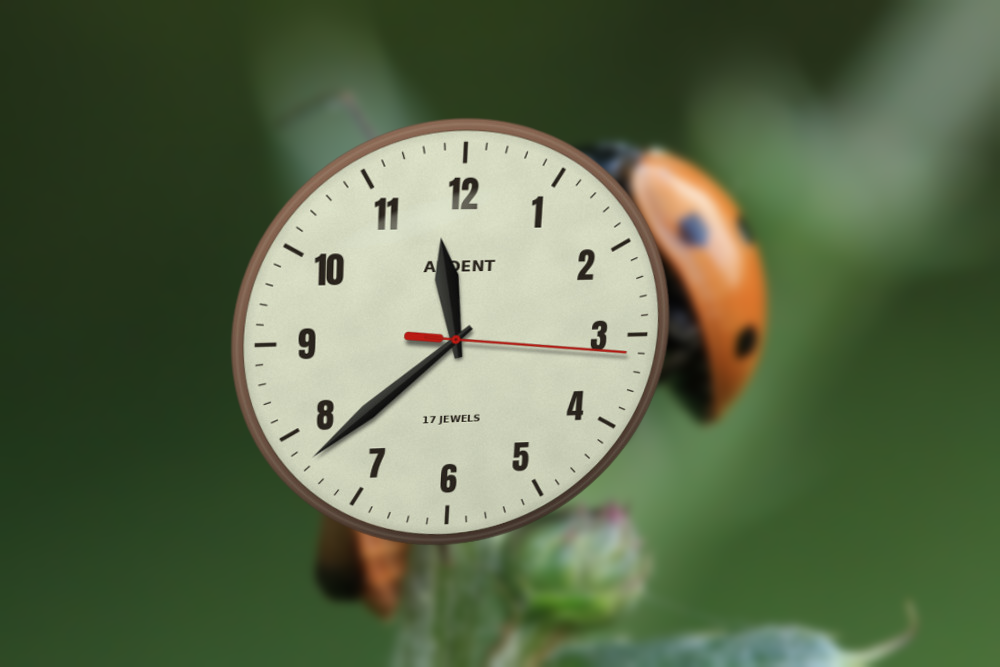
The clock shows 11 h 38 min 16 s
